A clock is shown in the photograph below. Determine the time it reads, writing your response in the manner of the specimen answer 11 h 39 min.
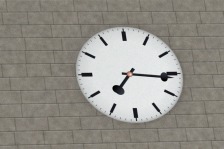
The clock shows 7 h 16 min
